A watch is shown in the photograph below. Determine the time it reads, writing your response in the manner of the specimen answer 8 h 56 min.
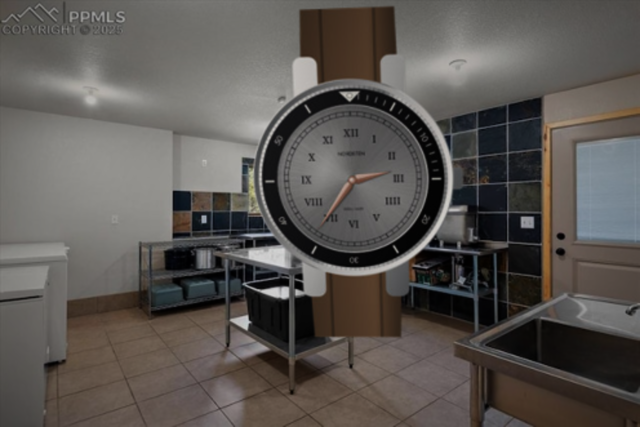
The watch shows 2 h 36 min
